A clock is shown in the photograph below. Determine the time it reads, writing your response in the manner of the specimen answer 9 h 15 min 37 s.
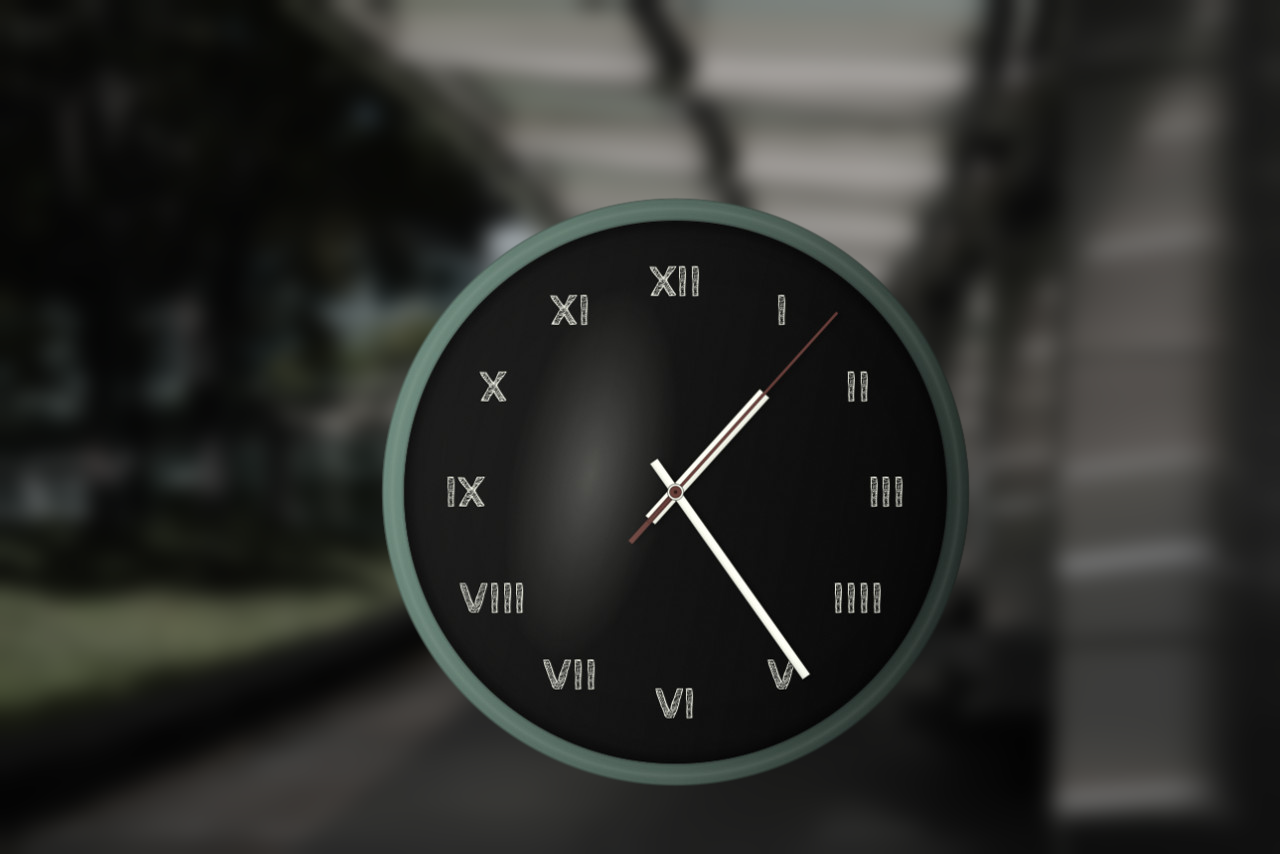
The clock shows 1 h 24 min 07 s
